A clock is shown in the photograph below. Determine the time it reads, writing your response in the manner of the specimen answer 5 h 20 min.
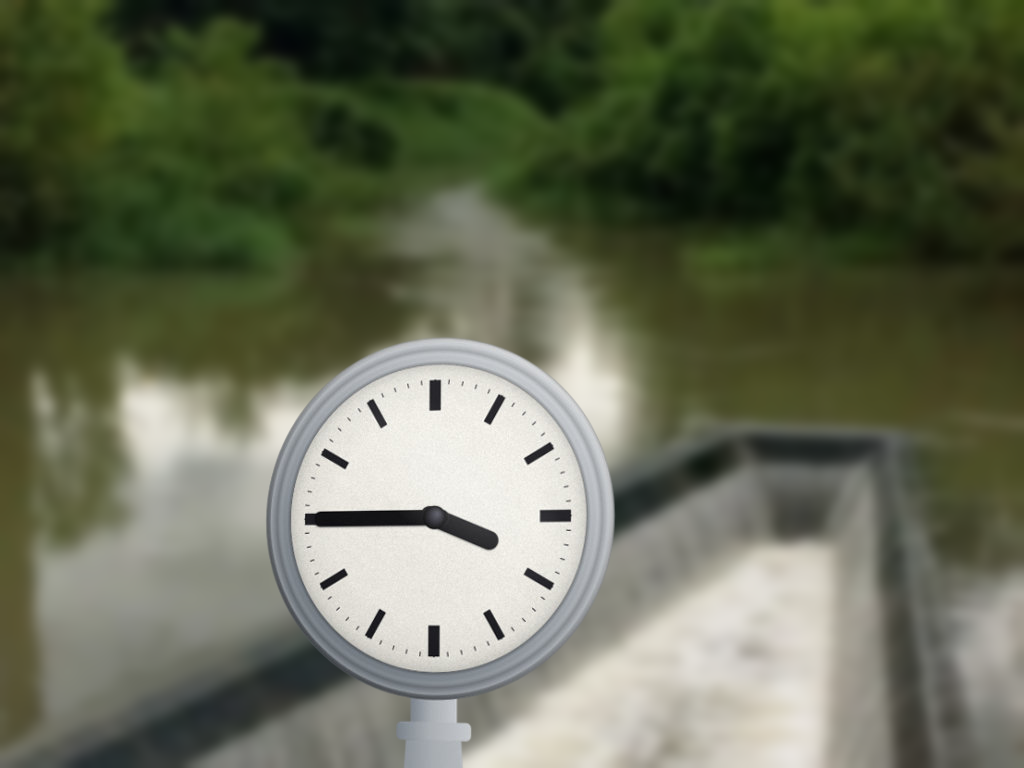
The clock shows 3 h 45 min
